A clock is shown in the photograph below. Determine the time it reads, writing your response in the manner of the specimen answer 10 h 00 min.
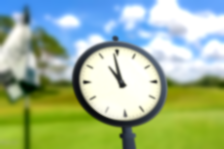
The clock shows 10 h 59 min
